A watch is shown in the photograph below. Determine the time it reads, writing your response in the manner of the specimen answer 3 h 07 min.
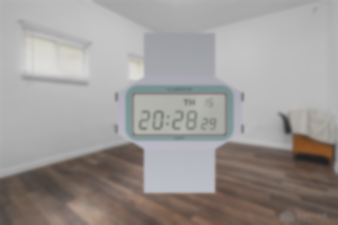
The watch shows 20 h 28 min
